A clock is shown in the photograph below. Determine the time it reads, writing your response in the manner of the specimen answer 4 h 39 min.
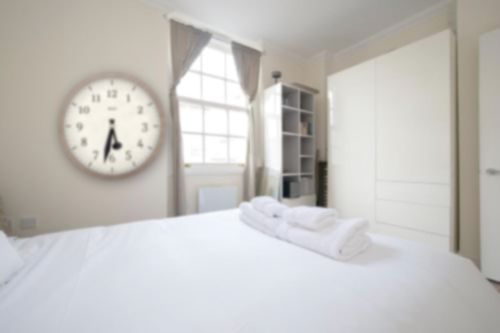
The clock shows 5 h 32 min
